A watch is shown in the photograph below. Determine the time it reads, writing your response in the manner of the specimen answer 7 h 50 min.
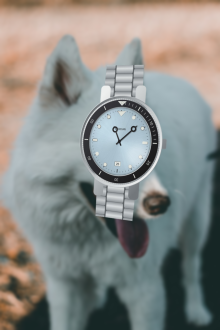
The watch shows 11 h 08 min
